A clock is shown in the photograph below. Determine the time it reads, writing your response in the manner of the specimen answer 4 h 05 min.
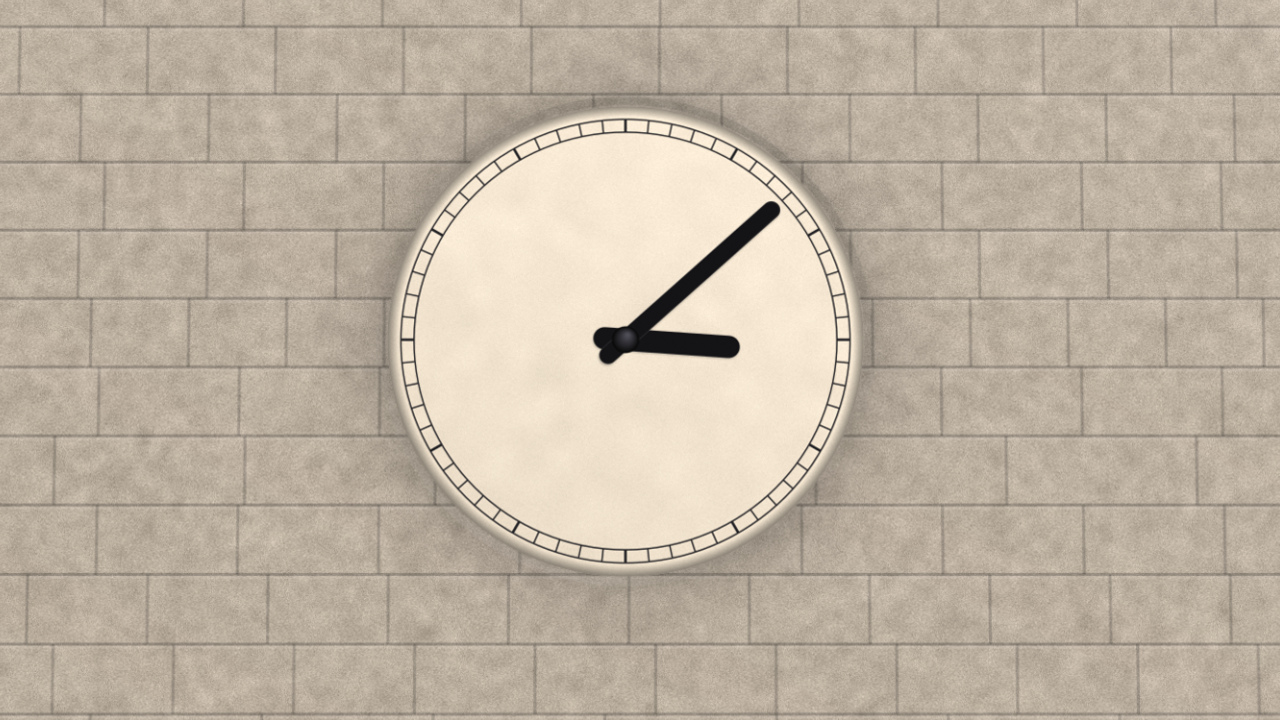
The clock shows 3 h 08 min
